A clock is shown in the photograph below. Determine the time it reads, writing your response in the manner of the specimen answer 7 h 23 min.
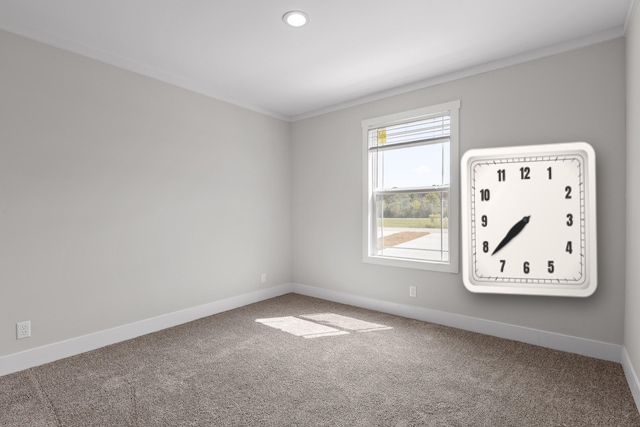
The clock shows 7 h 38 min
